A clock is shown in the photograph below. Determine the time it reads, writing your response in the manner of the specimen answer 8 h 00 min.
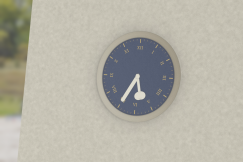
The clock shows 5 h 35 min
